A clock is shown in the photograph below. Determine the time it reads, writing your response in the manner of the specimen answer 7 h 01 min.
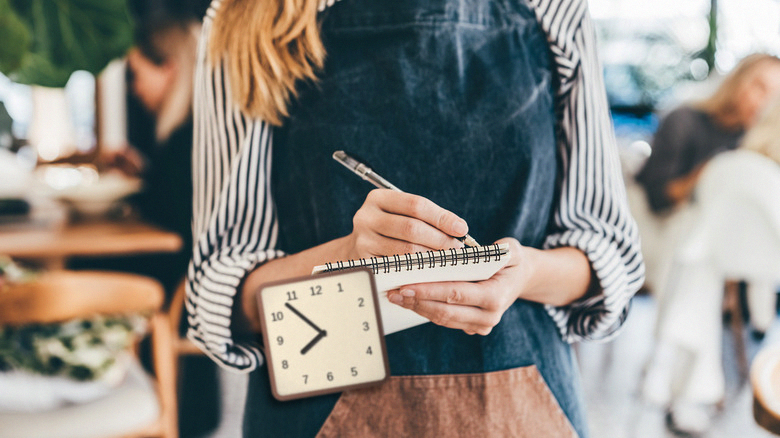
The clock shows 7 h 53 min
